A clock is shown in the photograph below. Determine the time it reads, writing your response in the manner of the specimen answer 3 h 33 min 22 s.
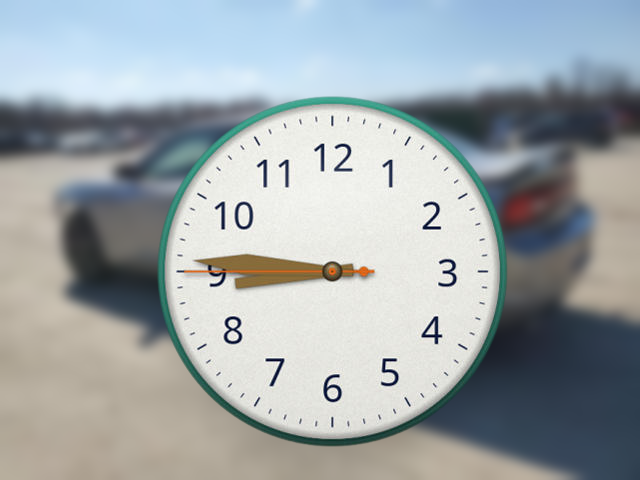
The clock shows 8 h 45 min 45 s
